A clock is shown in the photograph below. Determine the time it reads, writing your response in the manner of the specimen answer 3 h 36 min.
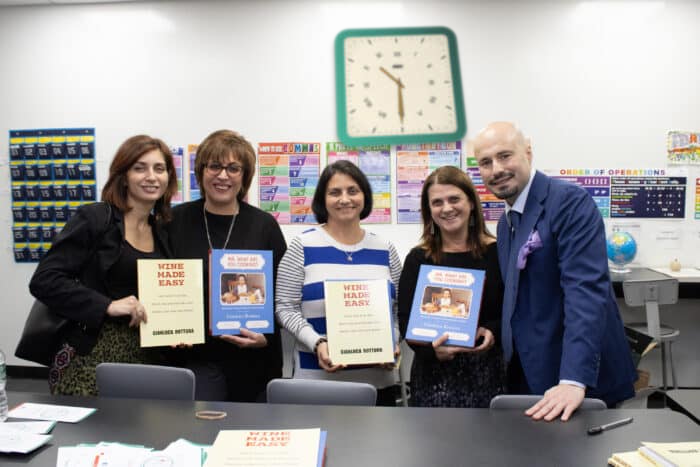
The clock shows 10 h 30 min
